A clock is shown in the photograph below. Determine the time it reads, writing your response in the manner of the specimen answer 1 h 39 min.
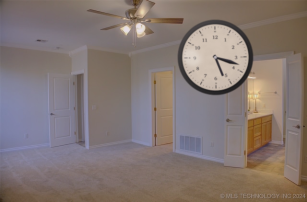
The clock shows 5 h 18 min
